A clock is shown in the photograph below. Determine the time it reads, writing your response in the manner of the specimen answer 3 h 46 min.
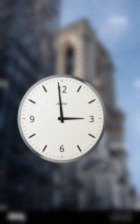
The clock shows 2 h 59 min
